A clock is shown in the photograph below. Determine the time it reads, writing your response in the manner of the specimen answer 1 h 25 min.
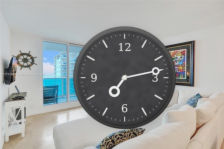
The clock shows 7 h 13 min
